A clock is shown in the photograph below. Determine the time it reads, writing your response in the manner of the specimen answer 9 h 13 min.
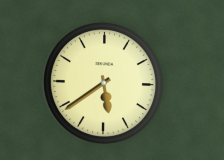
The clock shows 5 h 39 min
